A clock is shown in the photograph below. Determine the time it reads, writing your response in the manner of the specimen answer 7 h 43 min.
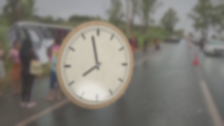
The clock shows 7 h 58 min
